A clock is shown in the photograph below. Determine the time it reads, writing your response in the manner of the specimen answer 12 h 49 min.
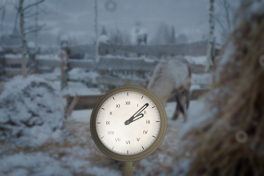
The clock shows 2 h 08 min
